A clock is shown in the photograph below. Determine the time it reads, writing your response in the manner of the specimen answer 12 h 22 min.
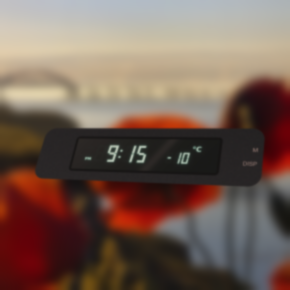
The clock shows 9 h 15 min
